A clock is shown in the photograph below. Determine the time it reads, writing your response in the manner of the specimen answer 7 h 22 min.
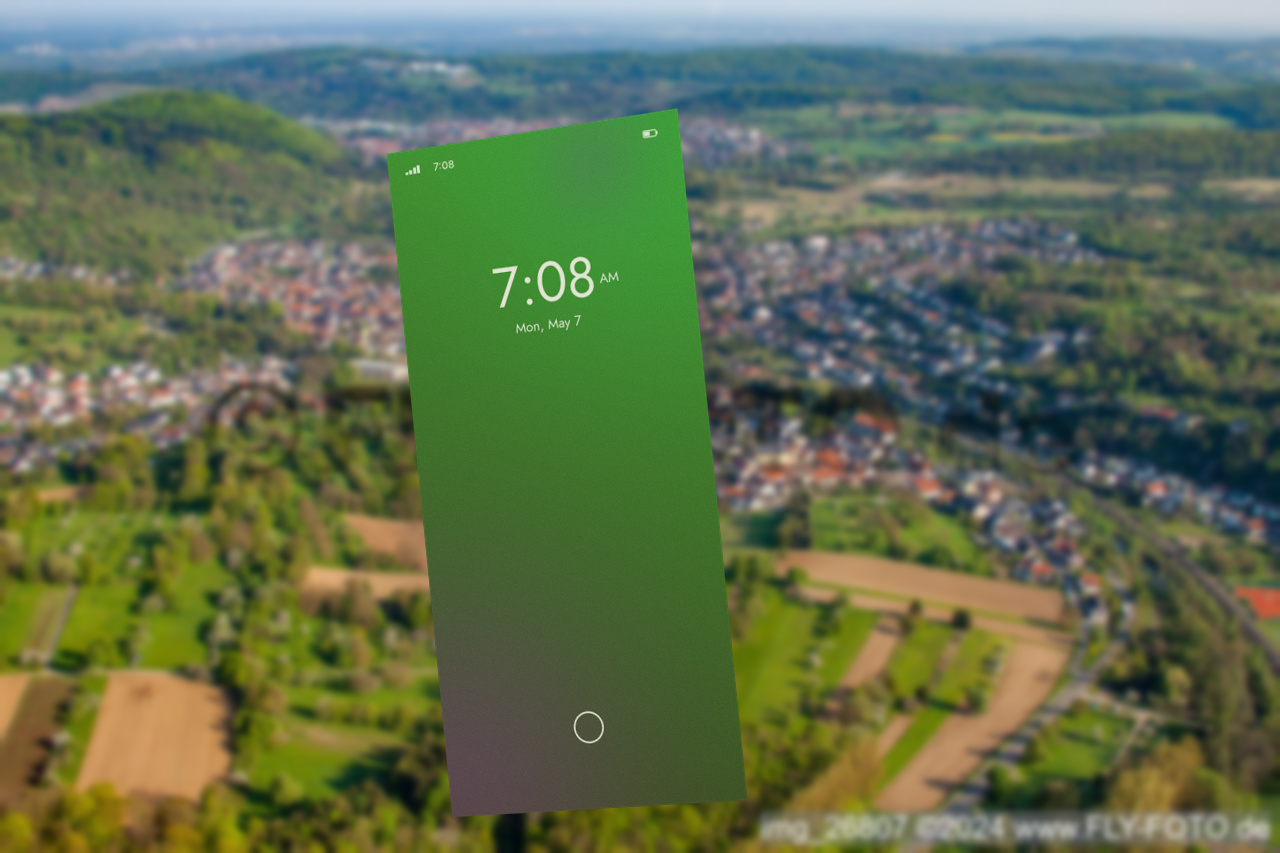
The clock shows 7 h 08 min
